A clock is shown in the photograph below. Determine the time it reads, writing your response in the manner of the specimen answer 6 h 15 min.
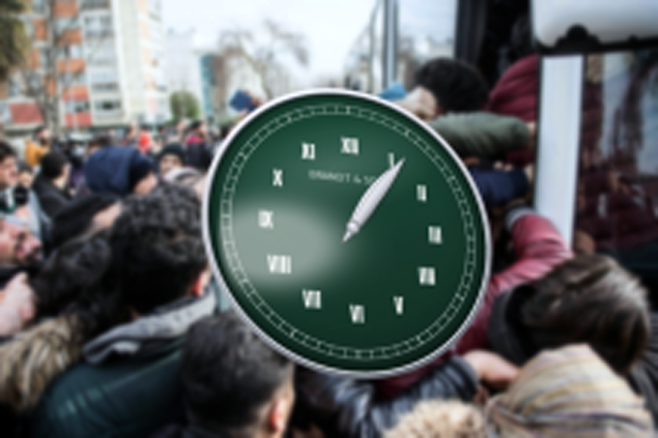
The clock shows 1 h 06 min
